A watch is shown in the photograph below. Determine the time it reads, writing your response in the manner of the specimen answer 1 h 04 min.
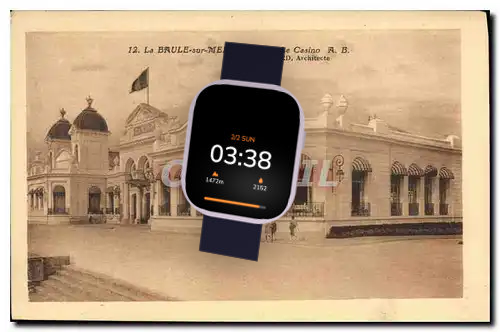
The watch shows 3 h 38 min
